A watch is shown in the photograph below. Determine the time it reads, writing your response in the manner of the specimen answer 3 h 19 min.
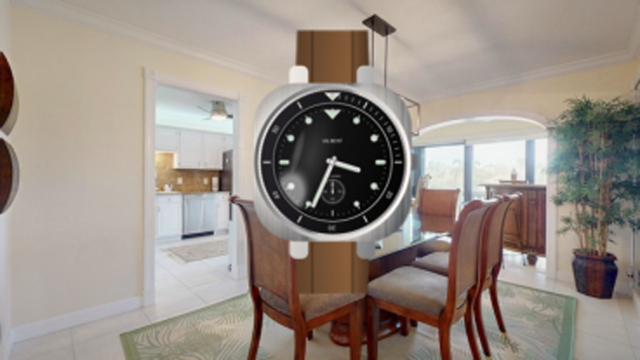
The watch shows 3 h 34 min
